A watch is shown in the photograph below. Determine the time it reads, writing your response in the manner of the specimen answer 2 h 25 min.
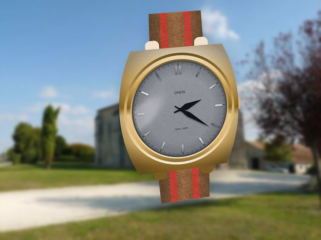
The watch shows 2 h 21 min
